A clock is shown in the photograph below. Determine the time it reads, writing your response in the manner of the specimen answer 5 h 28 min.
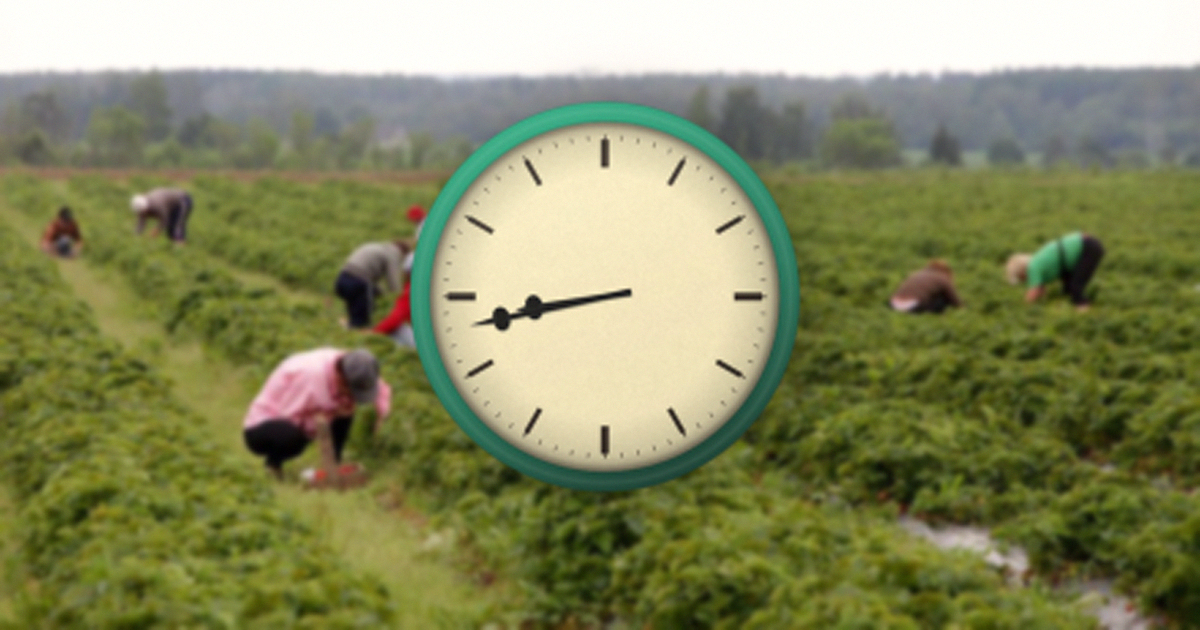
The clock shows 8 h 43 min
